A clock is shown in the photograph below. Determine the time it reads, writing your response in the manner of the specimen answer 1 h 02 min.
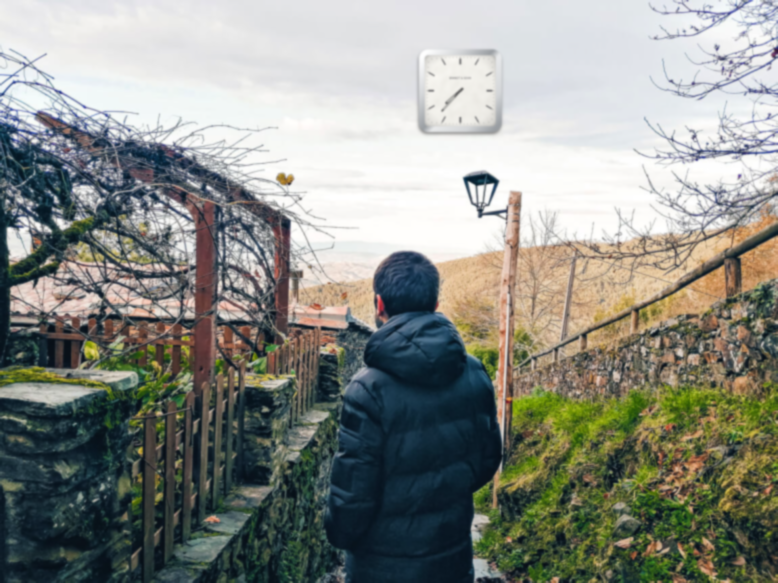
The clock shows 7 h 37 min
